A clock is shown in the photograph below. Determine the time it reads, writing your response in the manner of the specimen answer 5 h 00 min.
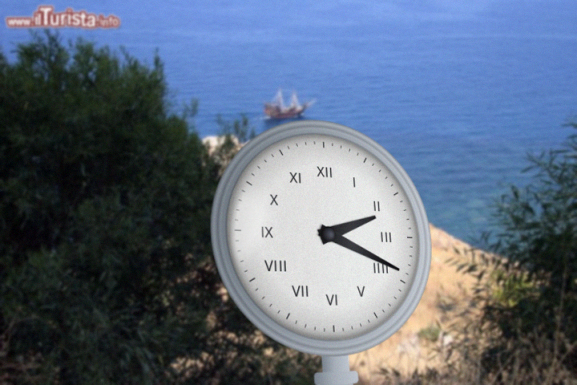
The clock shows 2 h 19 min
